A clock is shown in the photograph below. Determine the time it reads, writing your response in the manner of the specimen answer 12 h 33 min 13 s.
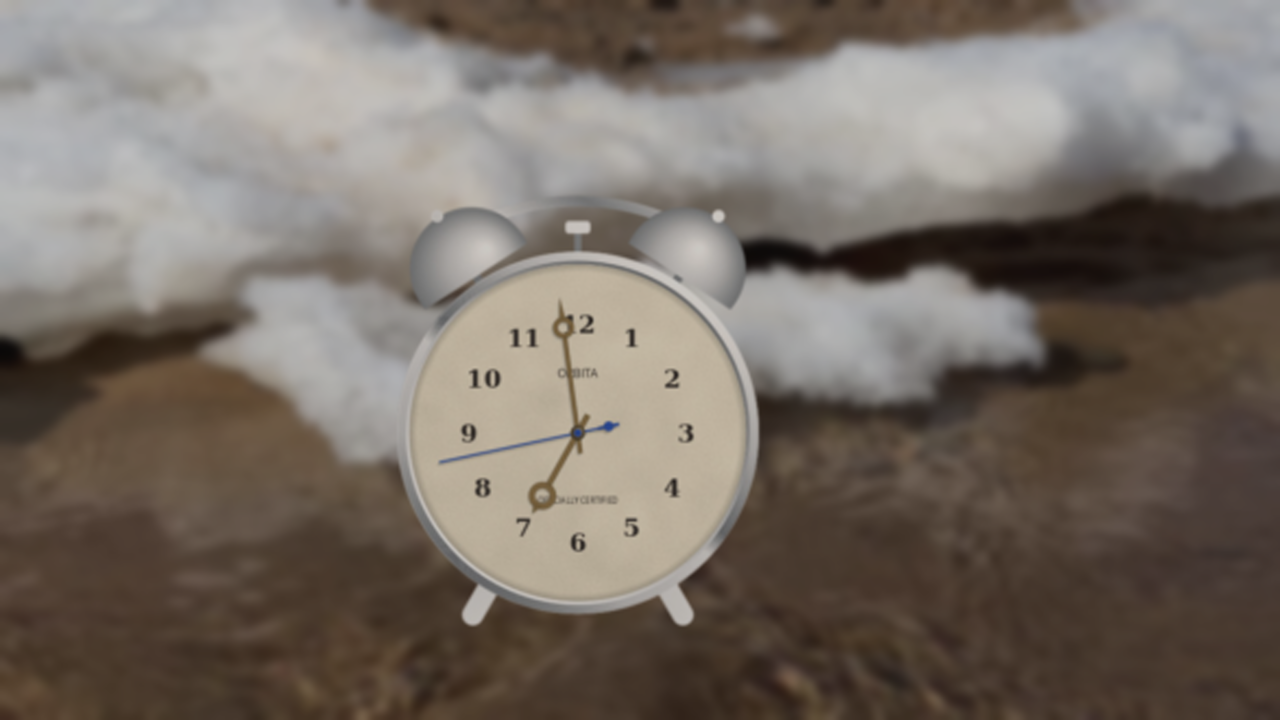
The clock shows 6 h 58 min 43 s
